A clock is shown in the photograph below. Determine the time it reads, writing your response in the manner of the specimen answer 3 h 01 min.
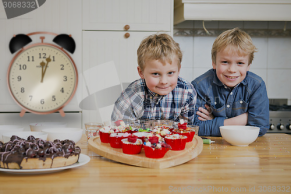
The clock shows 12 h 03 min
